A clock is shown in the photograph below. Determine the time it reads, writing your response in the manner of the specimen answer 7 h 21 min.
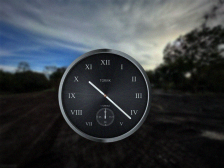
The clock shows 10 h 22 min
